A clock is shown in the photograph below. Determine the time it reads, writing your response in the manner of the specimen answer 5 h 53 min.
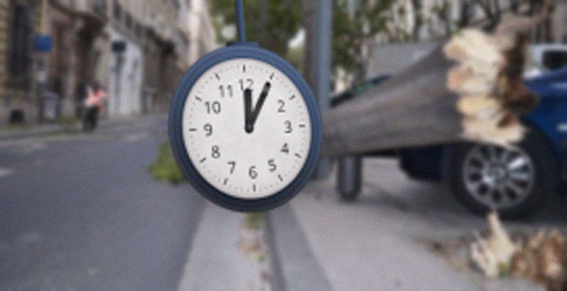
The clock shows 12 h 05 min
